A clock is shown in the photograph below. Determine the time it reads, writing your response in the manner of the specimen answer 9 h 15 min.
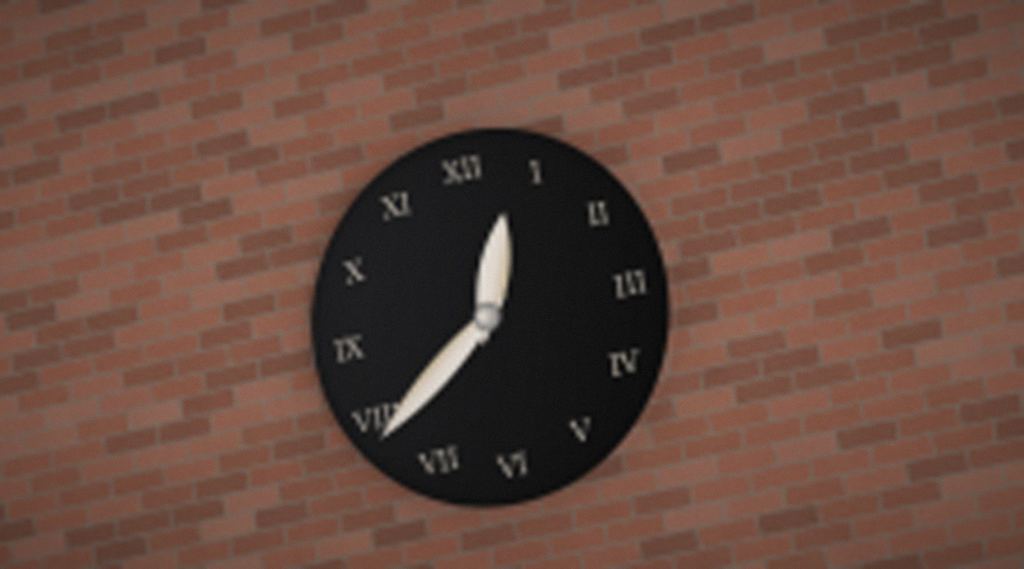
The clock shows 12 h 39 min
